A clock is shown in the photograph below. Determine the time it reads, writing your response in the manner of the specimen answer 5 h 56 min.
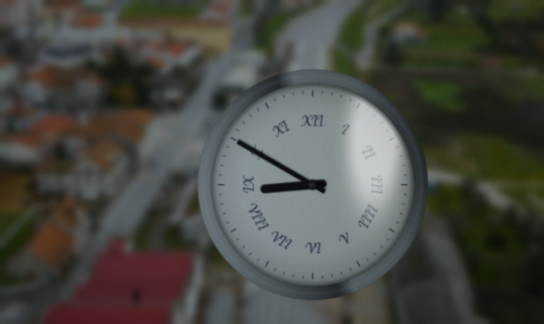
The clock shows 8 h 50 min
